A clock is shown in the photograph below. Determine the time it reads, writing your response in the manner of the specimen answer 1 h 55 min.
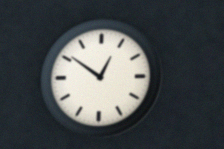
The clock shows 12 h 51 min
